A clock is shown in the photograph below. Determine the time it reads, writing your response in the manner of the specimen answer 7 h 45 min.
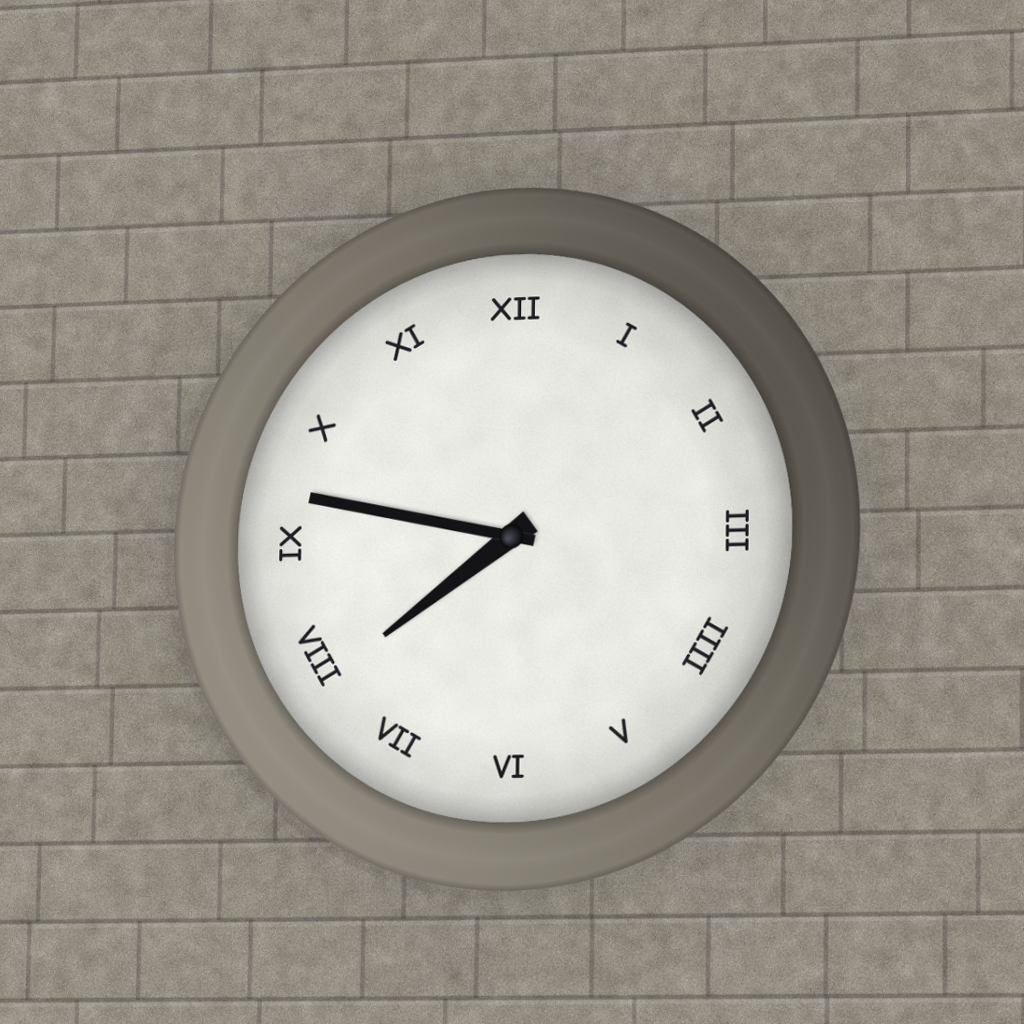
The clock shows 7 h 47 min
